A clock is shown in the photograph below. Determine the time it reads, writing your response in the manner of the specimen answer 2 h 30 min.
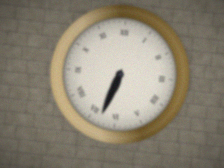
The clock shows 6 h 33 min
